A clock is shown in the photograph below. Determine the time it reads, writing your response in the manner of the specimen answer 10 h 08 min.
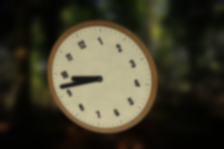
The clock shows 9 h 47 min
